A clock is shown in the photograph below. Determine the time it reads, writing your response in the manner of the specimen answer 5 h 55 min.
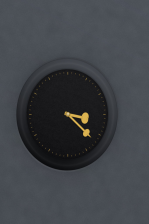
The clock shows 3 h 22 min
